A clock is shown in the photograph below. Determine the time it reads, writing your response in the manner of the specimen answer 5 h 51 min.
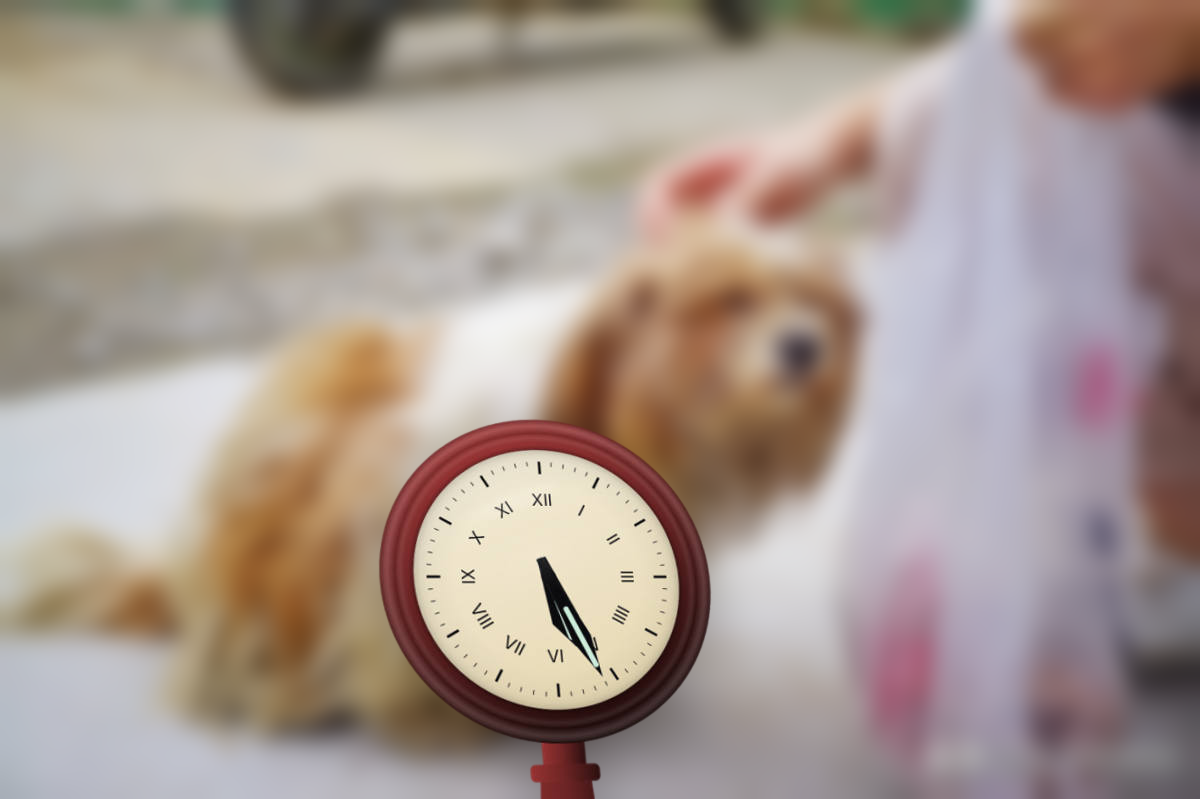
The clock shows 5 h 26 min
